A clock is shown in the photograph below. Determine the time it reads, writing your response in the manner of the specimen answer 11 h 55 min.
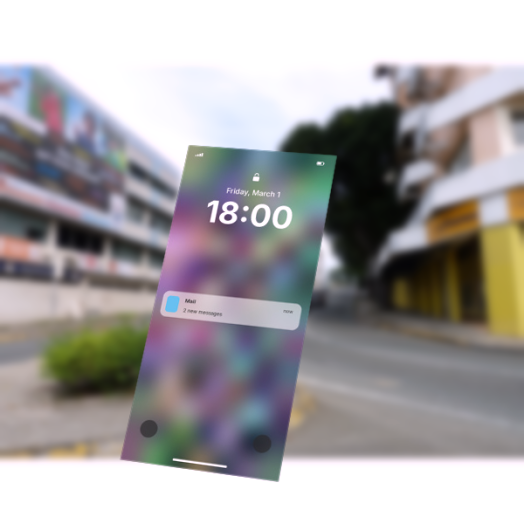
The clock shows 18 h 00 min
